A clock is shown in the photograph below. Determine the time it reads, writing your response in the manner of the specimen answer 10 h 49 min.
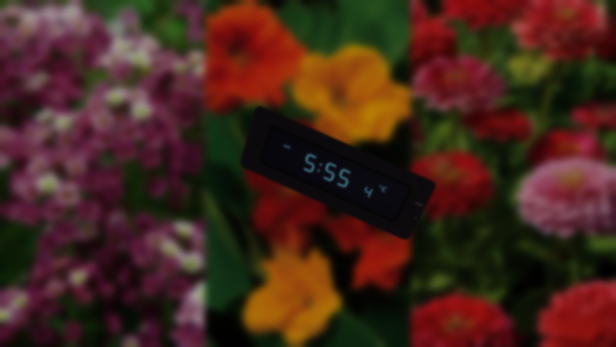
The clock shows 5 h 55 min
